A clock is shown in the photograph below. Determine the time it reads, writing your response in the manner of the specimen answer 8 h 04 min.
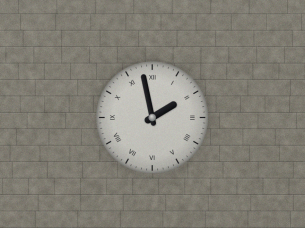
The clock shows 1 h 58 min
